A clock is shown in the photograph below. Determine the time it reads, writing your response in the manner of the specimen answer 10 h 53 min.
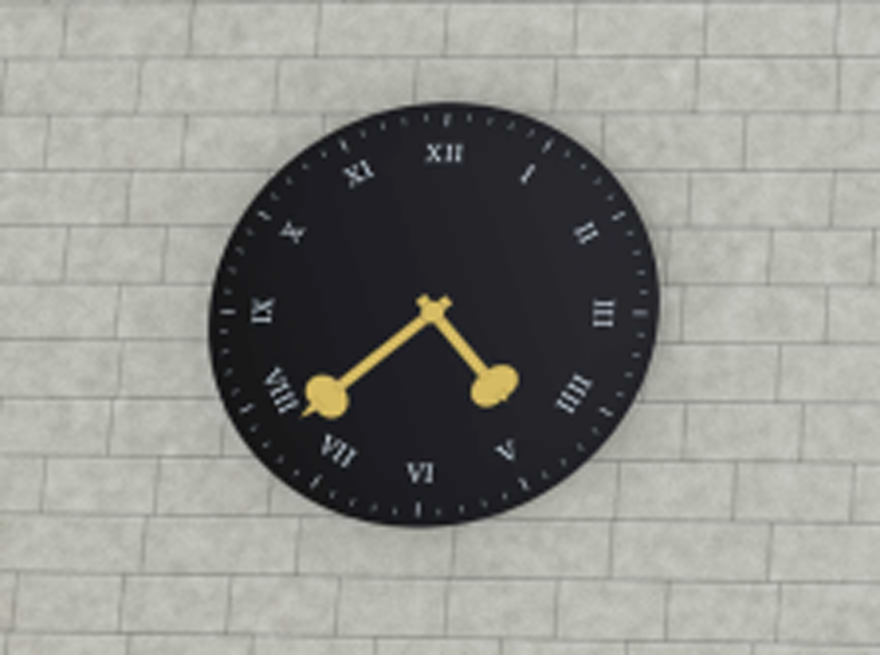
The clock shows 4 h 38 min
